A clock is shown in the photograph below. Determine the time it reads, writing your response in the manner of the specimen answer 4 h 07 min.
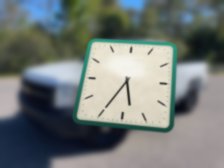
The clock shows 5 h 35 min
